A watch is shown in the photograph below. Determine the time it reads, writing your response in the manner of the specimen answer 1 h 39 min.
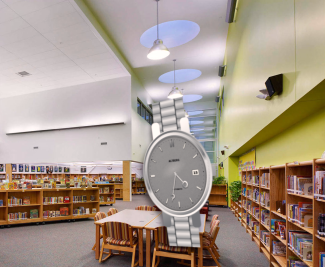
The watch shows 4 h 33 min
